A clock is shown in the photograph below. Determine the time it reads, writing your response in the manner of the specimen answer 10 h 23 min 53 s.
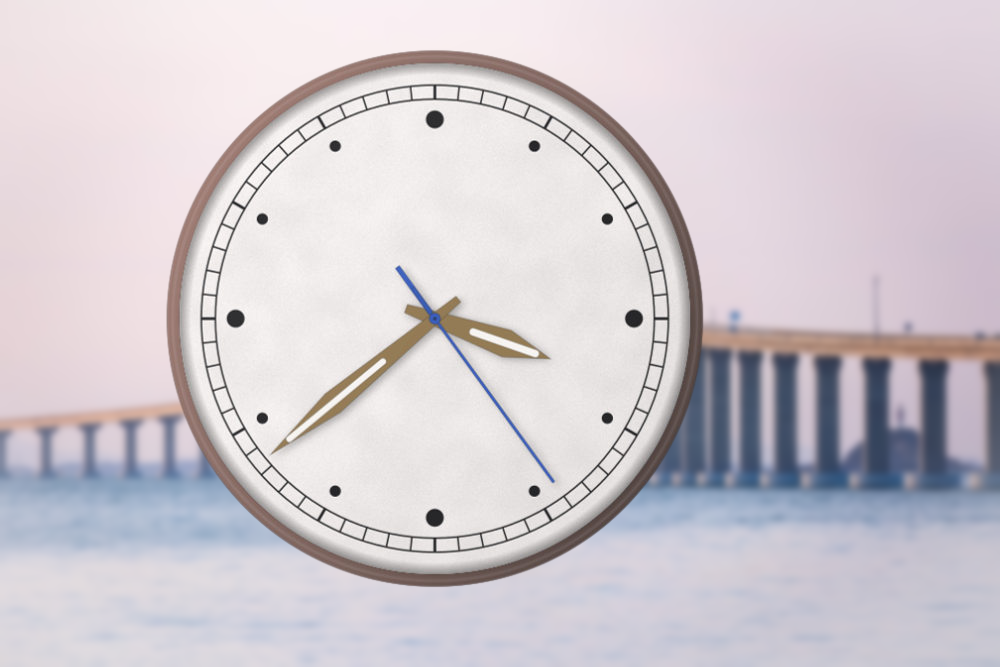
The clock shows 3 h 38 min 24 s
